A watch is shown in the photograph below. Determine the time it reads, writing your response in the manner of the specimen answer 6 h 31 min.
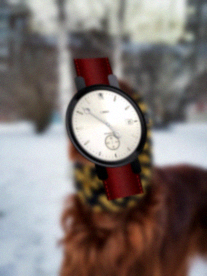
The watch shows 4 h 52 min
